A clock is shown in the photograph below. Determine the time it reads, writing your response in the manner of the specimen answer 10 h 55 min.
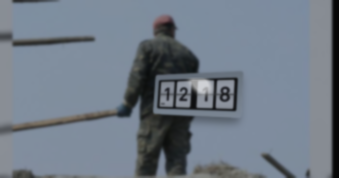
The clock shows 12 h 18 min
